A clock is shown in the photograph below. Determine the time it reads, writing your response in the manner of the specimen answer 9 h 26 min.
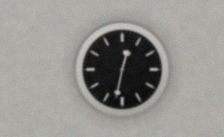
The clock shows 12 h 32 min
